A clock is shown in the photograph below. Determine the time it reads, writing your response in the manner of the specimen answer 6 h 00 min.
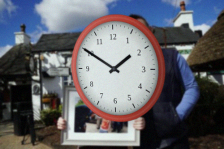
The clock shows 1 h 50 min
